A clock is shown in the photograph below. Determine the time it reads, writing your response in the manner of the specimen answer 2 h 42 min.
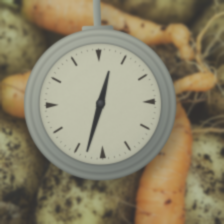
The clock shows 12 h 33 min
